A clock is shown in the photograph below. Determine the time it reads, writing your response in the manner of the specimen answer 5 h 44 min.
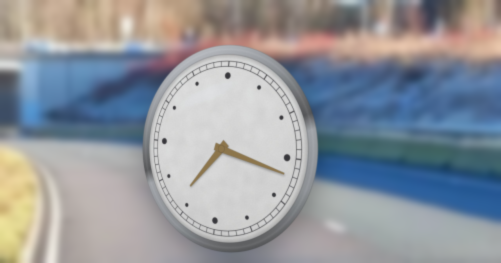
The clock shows 7 h 17 min
